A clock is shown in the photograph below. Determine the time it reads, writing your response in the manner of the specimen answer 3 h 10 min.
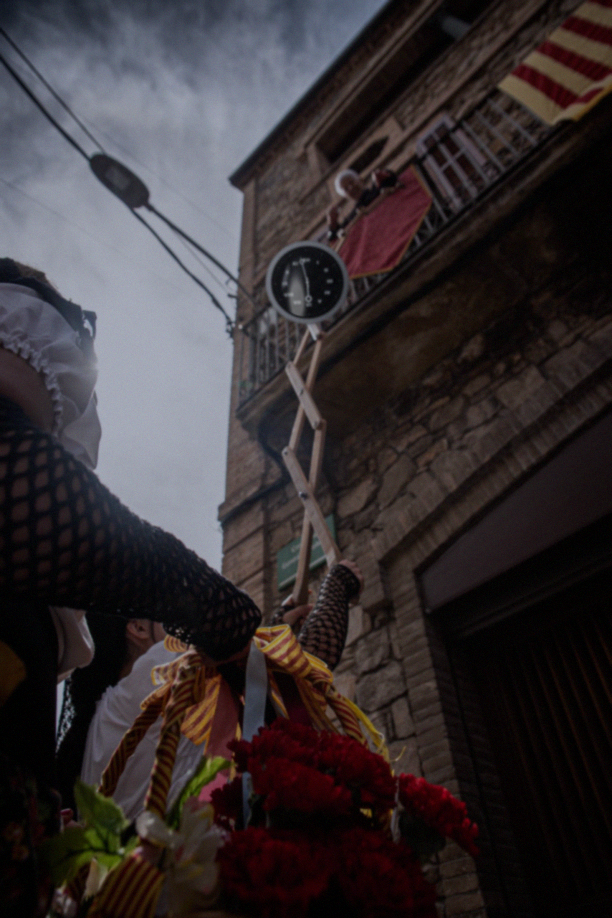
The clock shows 5 h 58 min
